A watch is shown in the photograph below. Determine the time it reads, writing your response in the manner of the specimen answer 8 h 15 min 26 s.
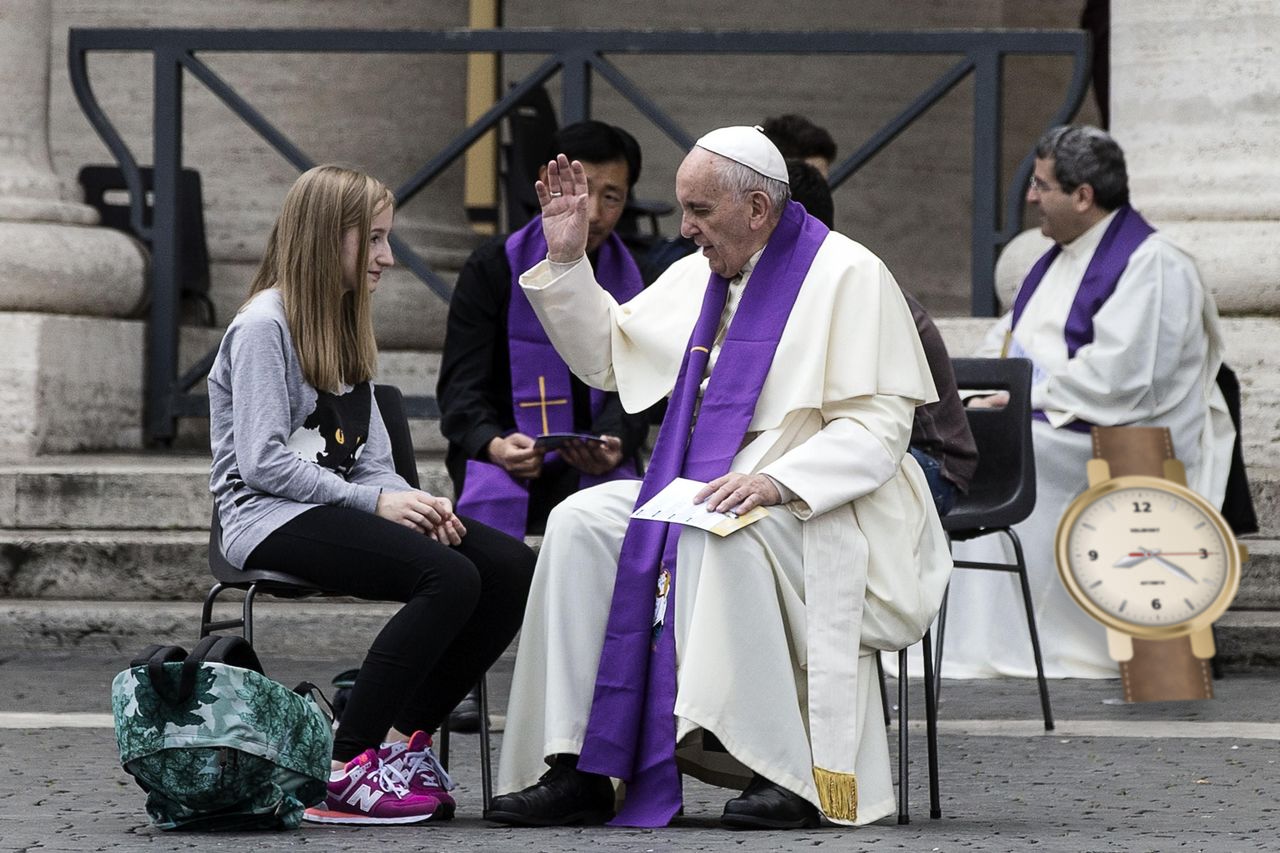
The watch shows 8 h 21 min 15 s
